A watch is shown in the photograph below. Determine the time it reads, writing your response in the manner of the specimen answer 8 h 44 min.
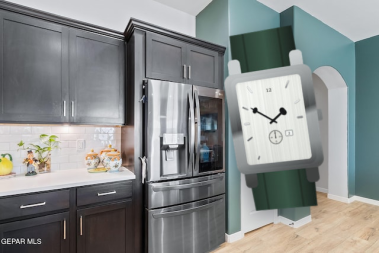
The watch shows 1 h 51 min
